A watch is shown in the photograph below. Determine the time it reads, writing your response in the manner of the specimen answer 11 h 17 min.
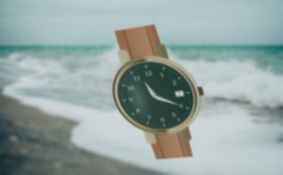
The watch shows 11 h 20 min
